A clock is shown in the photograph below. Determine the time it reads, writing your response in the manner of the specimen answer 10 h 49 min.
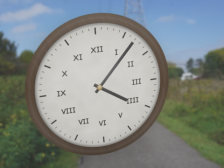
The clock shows 4 h 07 min
